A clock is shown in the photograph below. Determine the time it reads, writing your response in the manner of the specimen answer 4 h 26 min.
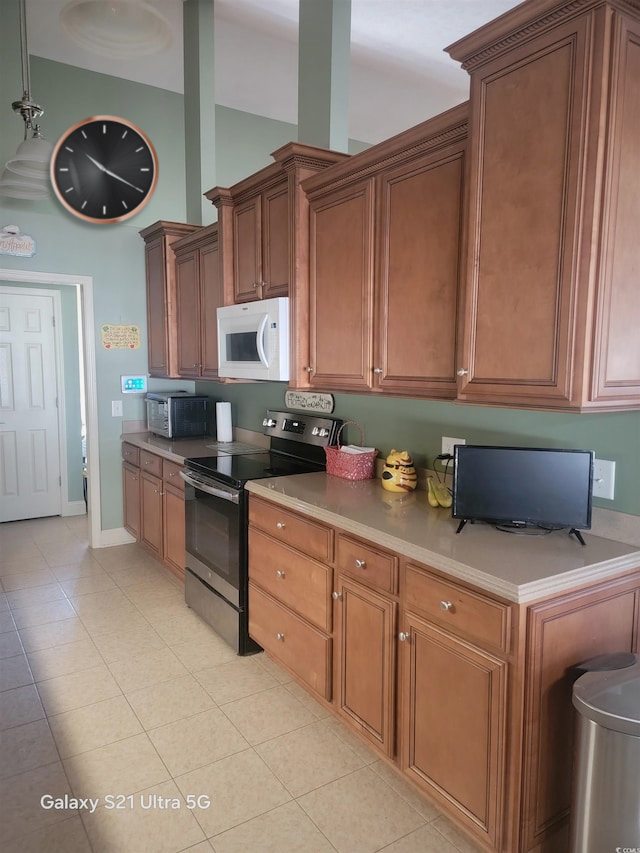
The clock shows 10 h 20 min
